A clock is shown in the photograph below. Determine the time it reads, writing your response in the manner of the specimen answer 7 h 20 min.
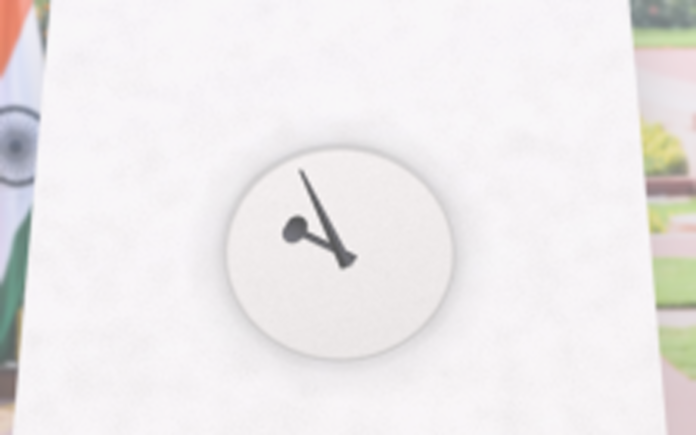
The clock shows 9 h 56 min
